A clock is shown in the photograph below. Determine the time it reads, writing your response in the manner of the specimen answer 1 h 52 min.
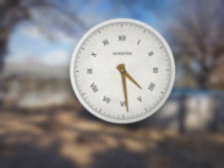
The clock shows 4 h 29 min
